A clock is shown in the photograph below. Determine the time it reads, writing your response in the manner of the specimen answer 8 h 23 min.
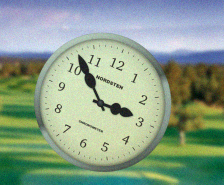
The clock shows 2 h 52 min
